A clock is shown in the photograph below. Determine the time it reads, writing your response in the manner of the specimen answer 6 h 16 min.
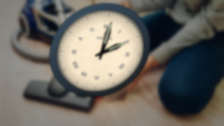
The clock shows 2 h 01 min
